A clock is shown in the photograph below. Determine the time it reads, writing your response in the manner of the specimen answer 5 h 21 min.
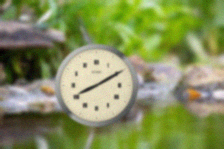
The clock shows 8 h 10 min
